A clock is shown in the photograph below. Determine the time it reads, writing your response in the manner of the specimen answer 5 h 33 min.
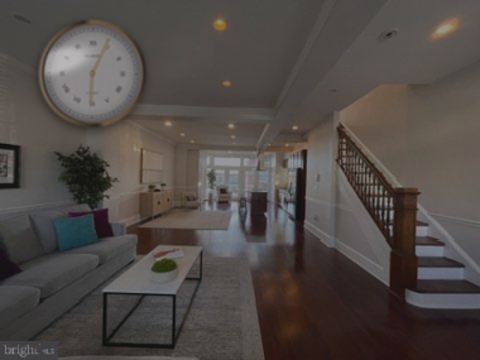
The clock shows 6 h 04 min
